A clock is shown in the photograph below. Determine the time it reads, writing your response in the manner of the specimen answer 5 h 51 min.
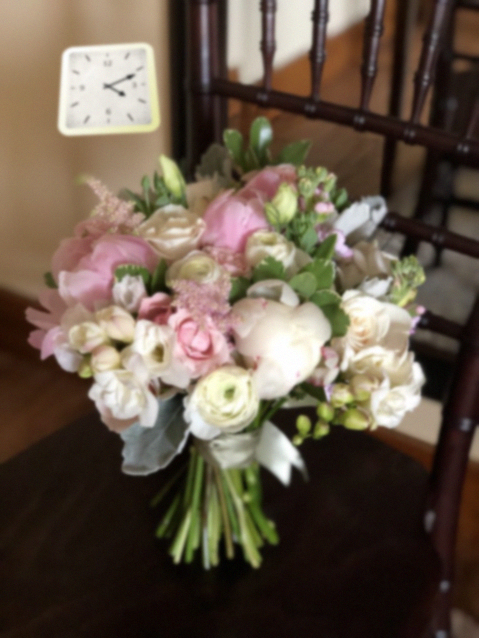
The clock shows 4 h 11 min
